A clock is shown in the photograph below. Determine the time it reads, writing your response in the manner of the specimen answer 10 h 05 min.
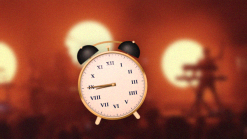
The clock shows 8 h 45 min
